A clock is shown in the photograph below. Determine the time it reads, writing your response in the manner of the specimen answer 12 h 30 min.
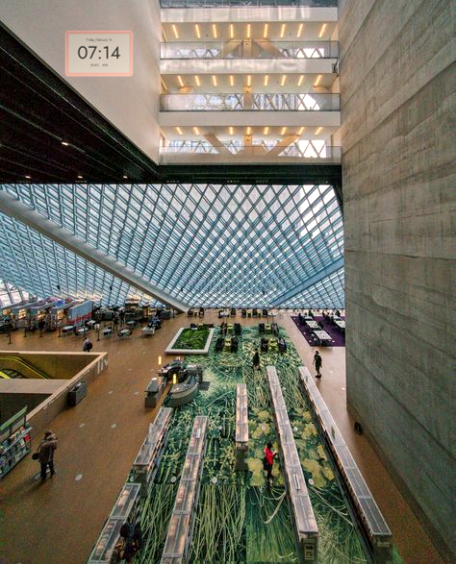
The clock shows 7 h 14 min
